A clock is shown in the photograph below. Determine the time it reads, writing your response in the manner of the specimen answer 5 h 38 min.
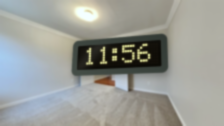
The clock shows 11 h 56 min
